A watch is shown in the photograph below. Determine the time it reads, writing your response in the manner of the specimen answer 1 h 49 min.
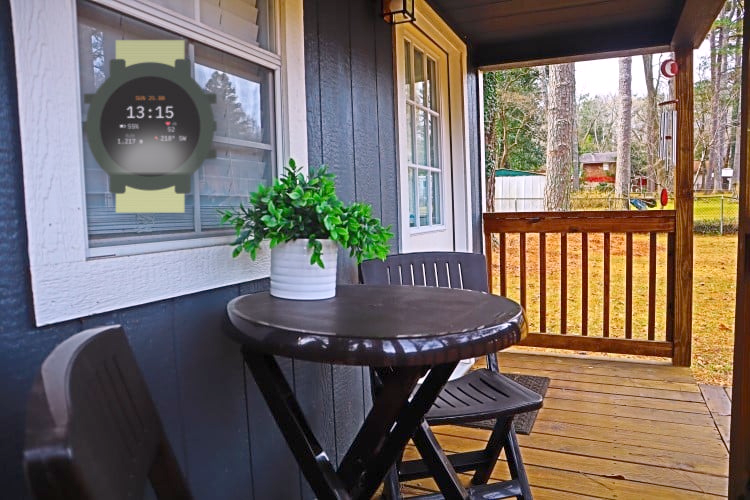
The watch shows 13 h 15 min
